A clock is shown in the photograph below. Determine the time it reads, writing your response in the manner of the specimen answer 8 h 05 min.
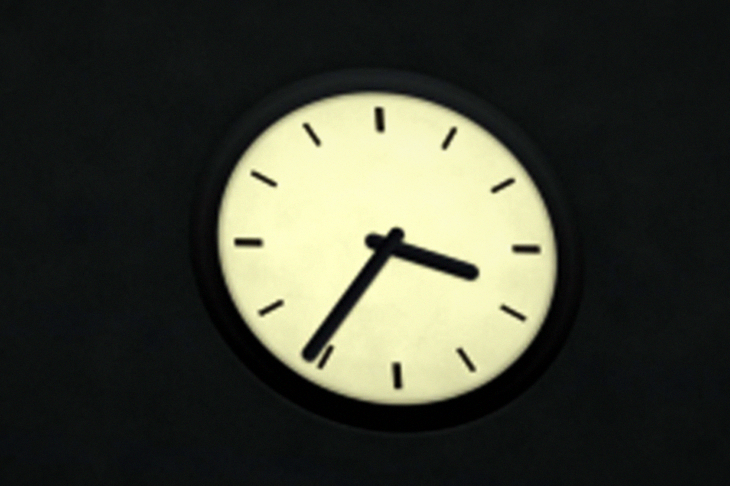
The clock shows 3 h 36 min
